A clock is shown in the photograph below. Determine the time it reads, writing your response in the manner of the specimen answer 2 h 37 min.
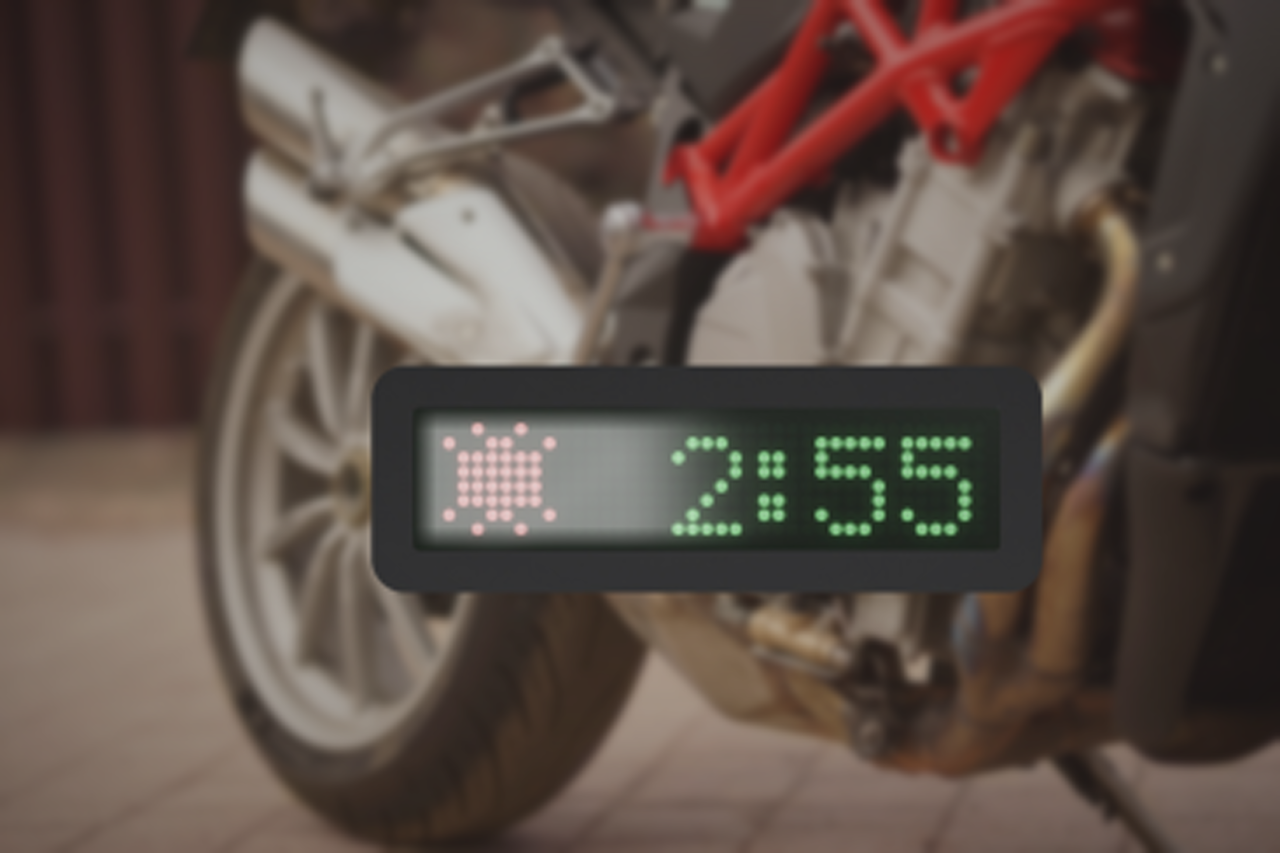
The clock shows 2 h 55 min
